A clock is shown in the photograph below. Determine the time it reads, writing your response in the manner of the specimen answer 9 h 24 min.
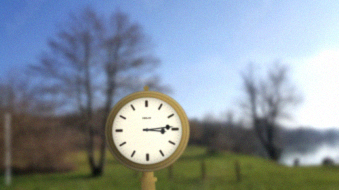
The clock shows 3 h 14 min
